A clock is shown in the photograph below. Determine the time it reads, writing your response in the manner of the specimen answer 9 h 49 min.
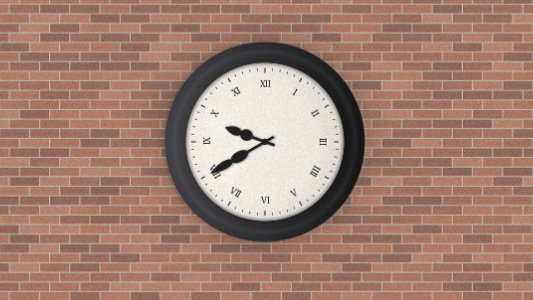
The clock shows 9 h 40 min
